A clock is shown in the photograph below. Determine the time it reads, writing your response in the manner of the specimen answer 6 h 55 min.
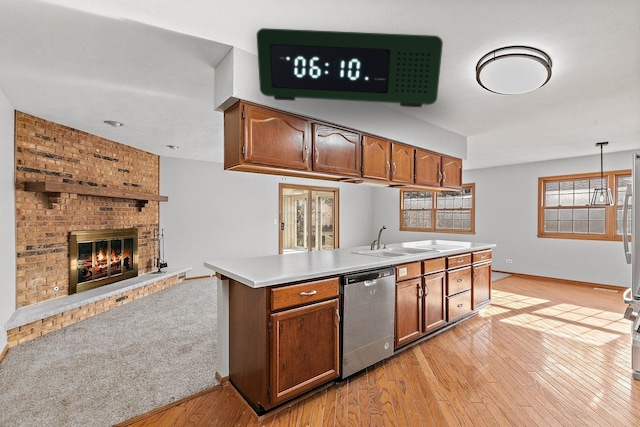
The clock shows 6 h 10 min
